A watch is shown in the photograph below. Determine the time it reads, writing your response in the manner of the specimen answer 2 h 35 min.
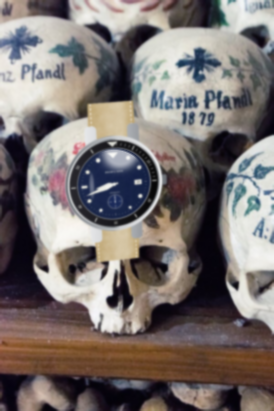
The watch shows 8 h 42 min
